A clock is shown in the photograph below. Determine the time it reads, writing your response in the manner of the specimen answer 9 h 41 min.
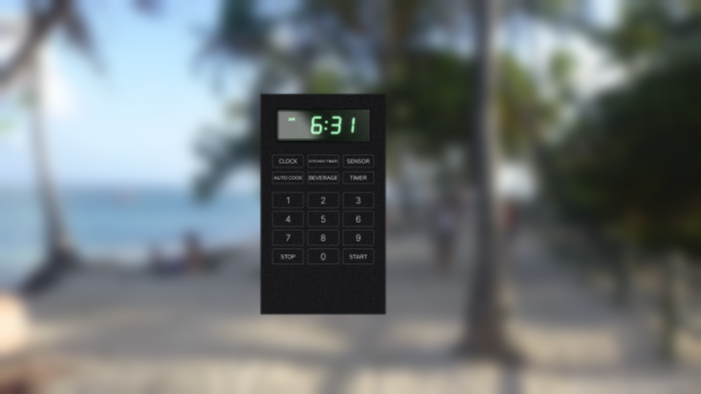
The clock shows 6 h 31 min
